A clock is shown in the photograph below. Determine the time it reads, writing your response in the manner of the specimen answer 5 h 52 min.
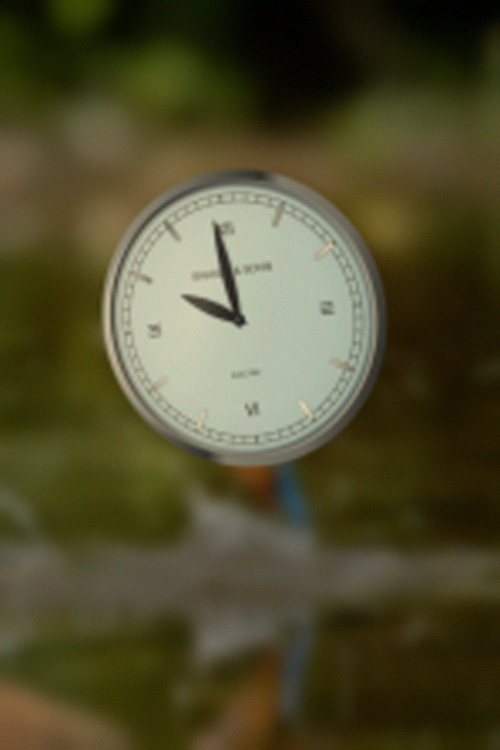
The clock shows 9 h 59 min
